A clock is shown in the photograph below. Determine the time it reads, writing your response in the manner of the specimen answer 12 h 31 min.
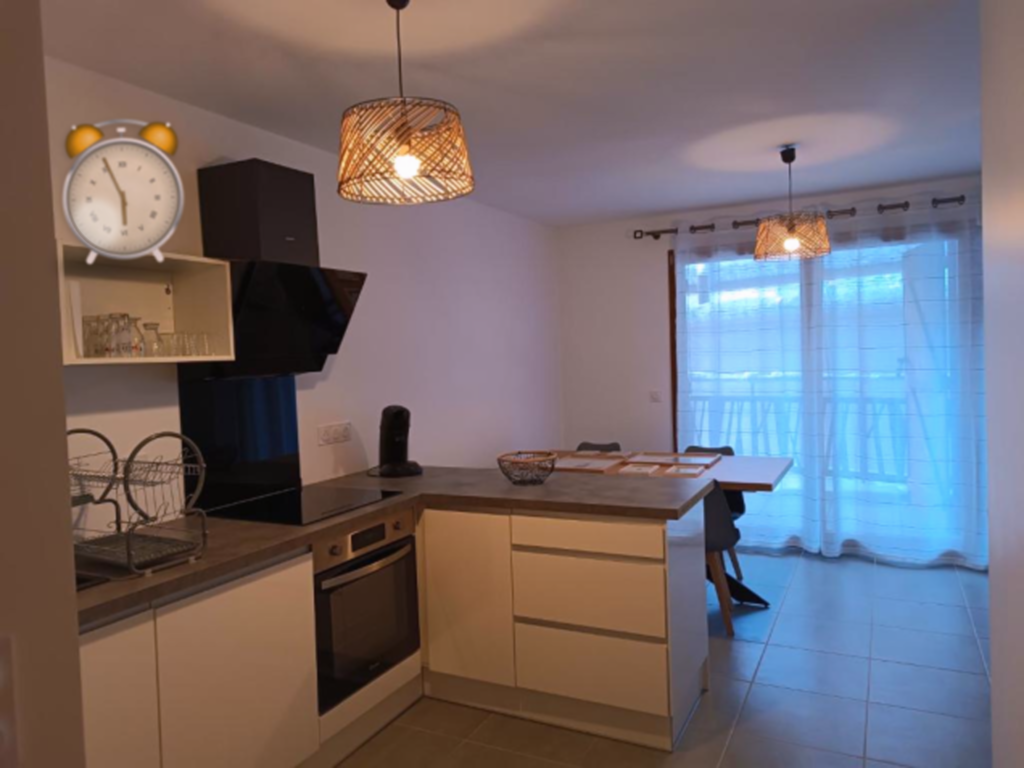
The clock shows 5 h 56 min
